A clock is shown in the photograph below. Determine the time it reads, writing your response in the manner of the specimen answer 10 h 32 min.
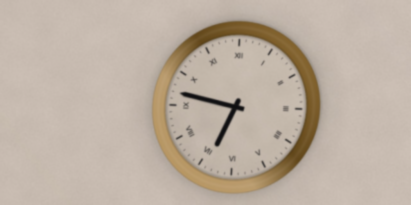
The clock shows 6 h 47 min
